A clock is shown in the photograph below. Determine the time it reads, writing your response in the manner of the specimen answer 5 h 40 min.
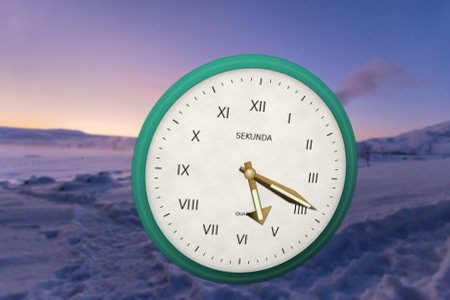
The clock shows 5 h 19 min
